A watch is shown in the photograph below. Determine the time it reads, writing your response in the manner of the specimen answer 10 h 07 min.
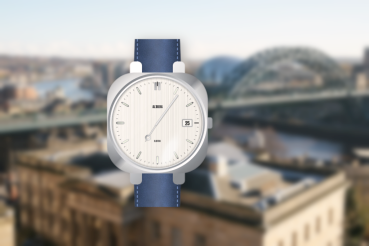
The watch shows 7 h 06 min
